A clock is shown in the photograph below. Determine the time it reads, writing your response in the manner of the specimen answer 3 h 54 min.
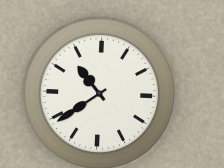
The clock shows 10 h 39 min
